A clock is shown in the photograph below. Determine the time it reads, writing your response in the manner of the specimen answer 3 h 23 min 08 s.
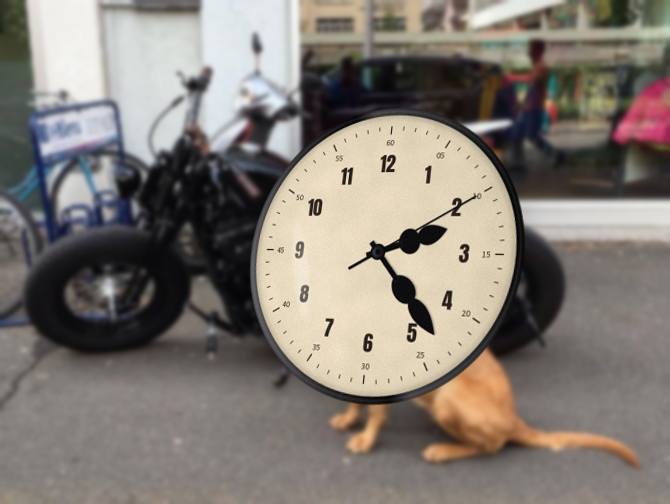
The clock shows 2 h 23 min 10 s
